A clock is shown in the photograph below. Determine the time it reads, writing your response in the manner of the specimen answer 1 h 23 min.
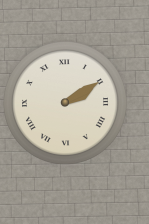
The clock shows 2 h 10 min
